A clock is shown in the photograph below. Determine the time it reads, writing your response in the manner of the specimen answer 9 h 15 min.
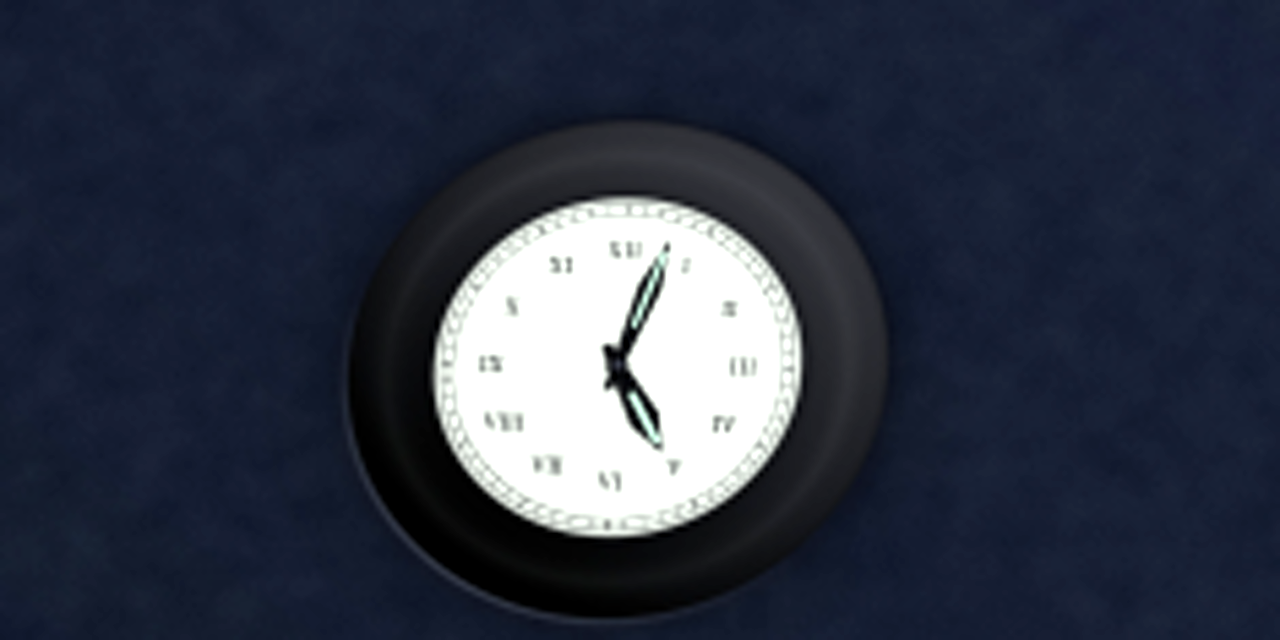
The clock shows 5 h 03 min
